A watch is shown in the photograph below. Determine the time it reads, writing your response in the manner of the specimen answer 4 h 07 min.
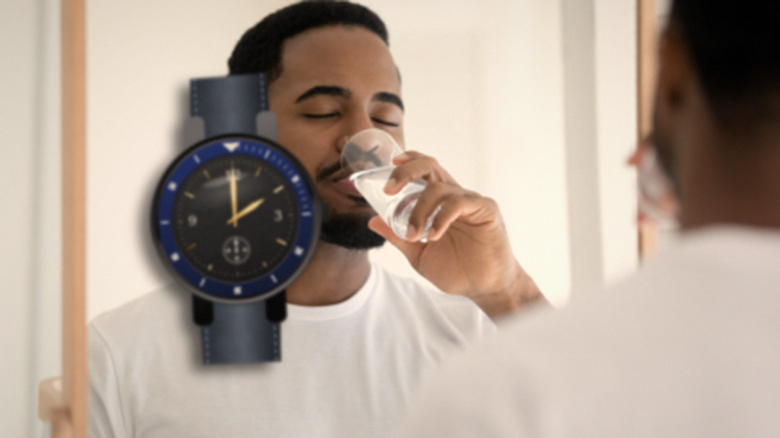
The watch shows 2 h 00 min
